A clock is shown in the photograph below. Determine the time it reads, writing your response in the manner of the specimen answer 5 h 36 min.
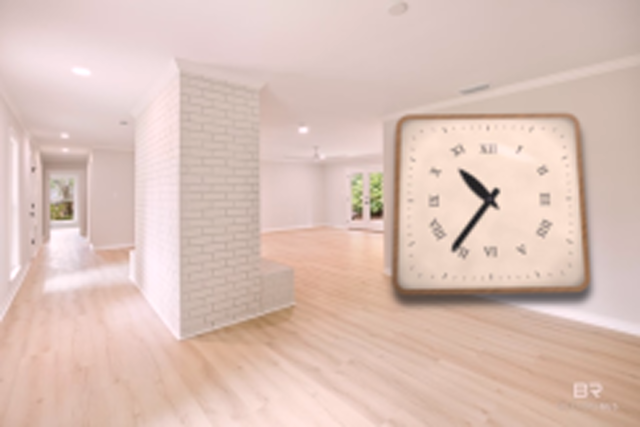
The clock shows 10 h 36 min
